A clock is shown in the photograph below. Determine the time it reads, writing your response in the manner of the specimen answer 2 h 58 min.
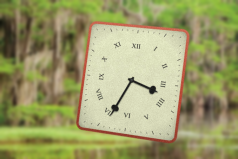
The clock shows 3 h 34 min
